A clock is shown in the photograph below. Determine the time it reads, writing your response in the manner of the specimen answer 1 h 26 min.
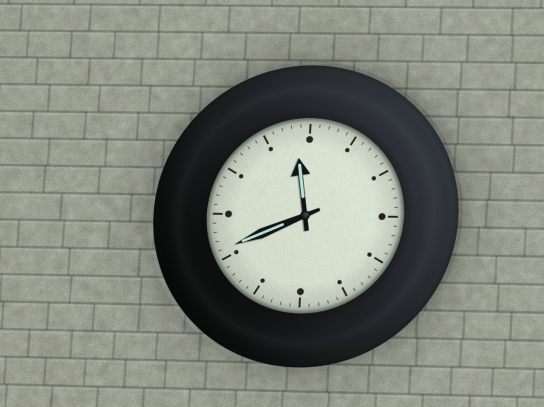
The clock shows 11 h 41 min
